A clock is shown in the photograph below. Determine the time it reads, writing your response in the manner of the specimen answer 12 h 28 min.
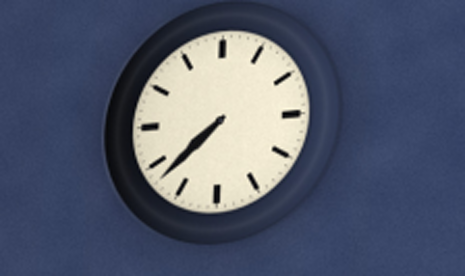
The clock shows 7 h 38 min
